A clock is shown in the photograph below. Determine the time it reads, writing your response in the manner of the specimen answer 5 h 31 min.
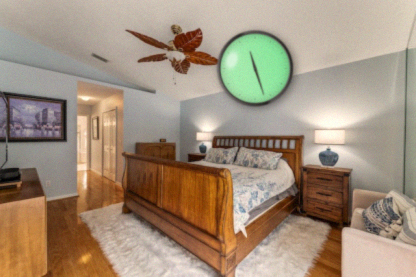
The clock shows 11 h 27 min
